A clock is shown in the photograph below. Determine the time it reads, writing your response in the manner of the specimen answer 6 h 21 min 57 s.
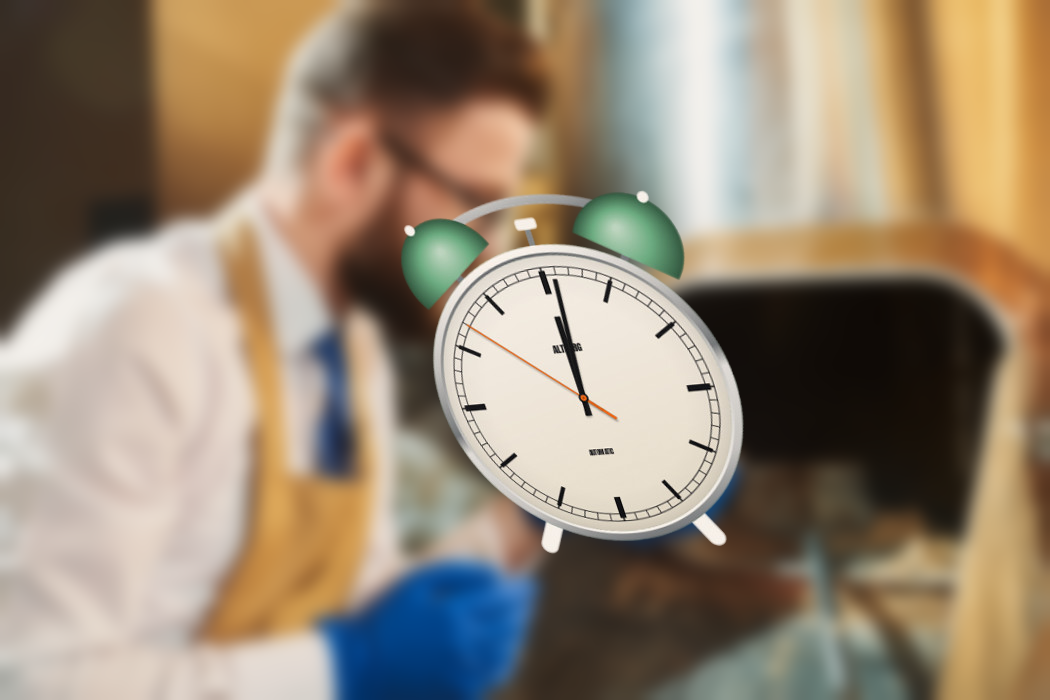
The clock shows 12 h 00 min 52 s
